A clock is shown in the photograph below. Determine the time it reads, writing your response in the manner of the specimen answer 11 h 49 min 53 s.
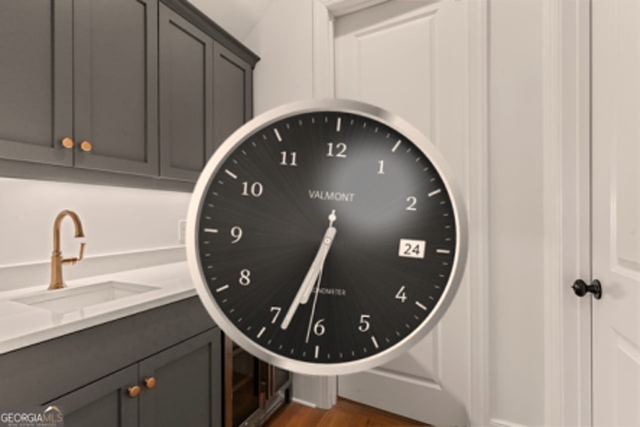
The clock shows 6 h 33 min 31 s
